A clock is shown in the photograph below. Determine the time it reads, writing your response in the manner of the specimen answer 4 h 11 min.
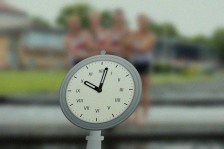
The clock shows 10 h 02 min
